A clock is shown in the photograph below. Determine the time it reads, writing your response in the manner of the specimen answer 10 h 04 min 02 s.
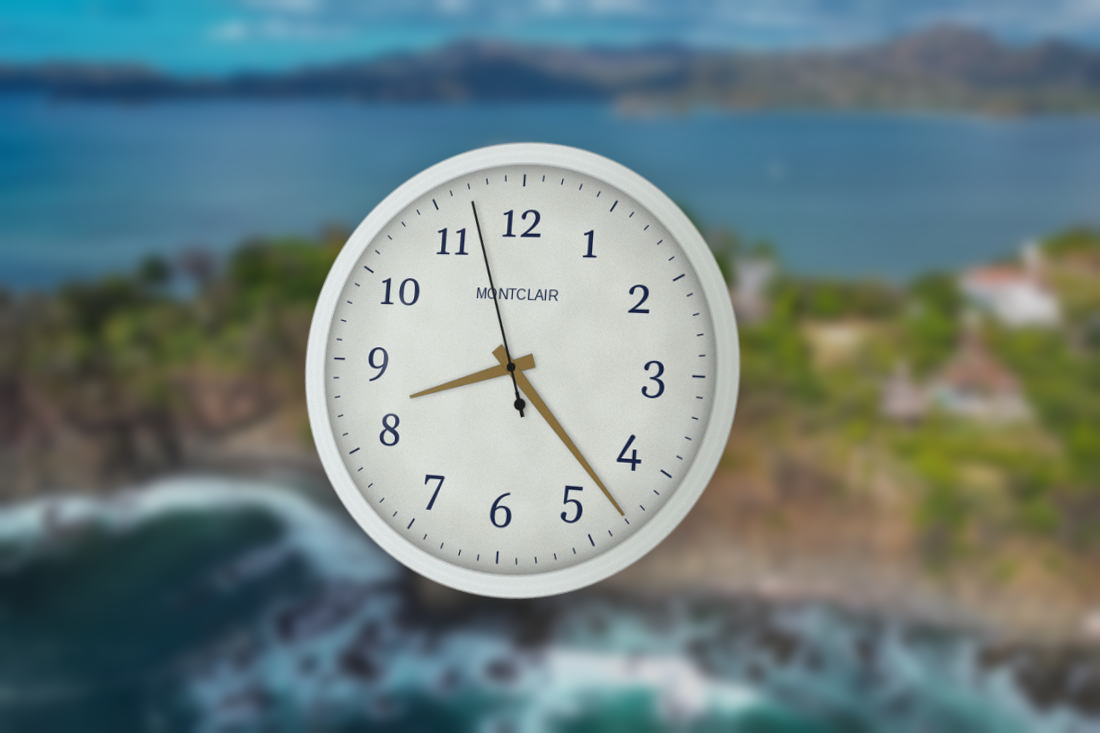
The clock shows 8 h 22 min 57 s
